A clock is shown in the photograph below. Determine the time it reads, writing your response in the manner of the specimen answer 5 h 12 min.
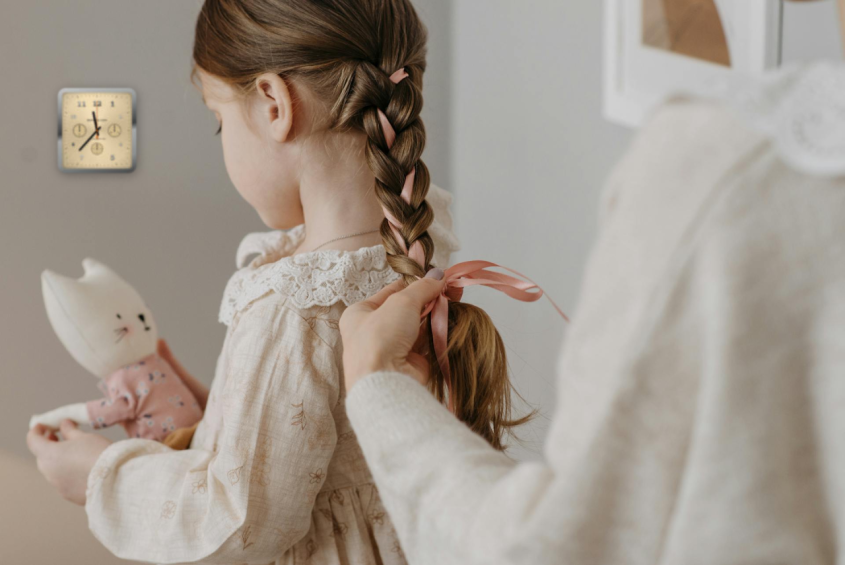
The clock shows 11 h 37 min
